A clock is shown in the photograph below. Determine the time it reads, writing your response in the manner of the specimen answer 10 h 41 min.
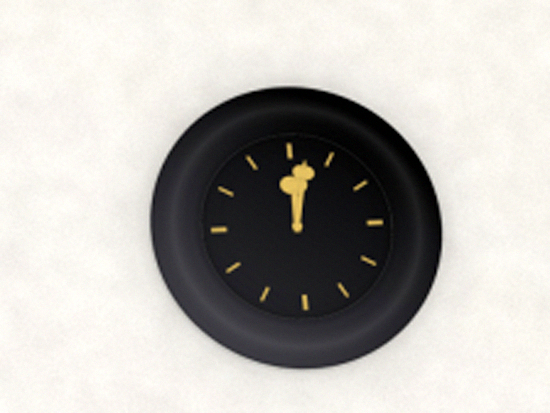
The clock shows 12 h 02 min
